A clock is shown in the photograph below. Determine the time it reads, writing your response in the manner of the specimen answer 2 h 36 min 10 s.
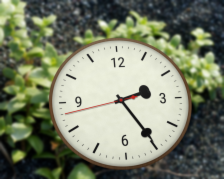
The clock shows 2 h 24 min 43 s
